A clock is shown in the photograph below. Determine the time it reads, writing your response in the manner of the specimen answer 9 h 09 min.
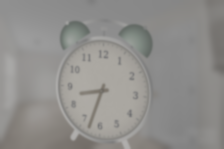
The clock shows 8 h 33 min
